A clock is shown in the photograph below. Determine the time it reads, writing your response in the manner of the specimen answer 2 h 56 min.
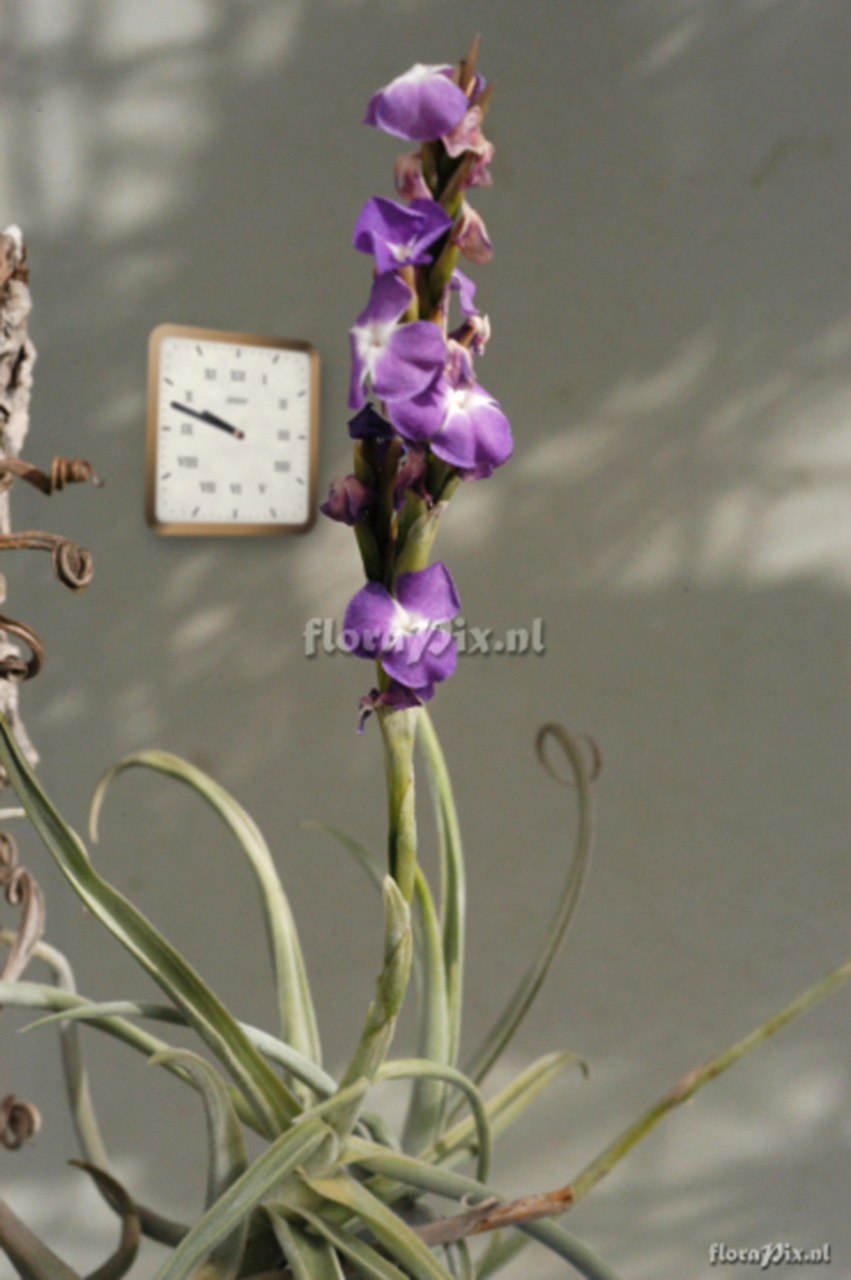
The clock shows 9 h 48 min
